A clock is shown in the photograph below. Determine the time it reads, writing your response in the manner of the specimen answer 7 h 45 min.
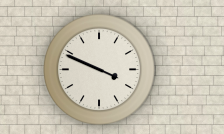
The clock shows 3 h 49 min
